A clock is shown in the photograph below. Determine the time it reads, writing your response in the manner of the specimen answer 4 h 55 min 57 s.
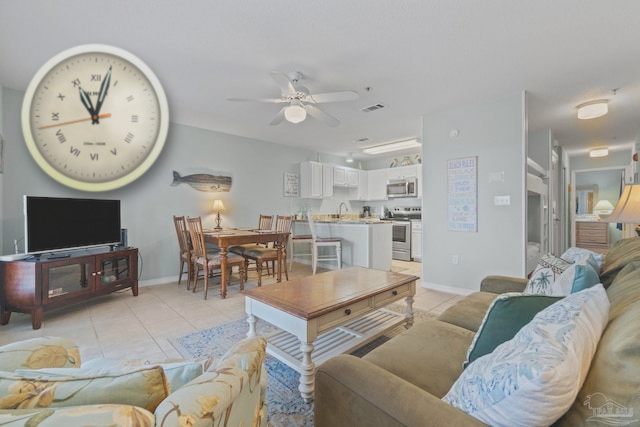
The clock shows 11 h 02 min 43 s
